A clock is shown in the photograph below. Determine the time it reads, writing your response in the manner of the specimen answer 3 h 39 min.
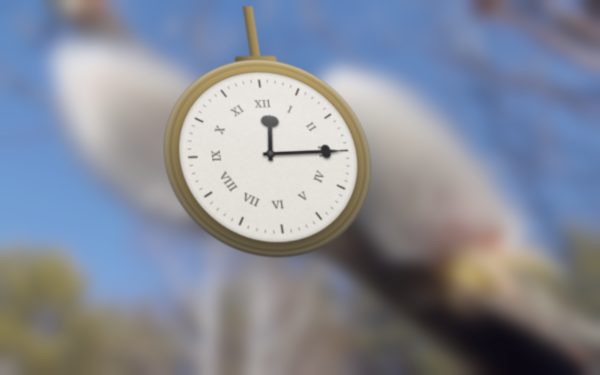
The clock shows 12 h 15 min
